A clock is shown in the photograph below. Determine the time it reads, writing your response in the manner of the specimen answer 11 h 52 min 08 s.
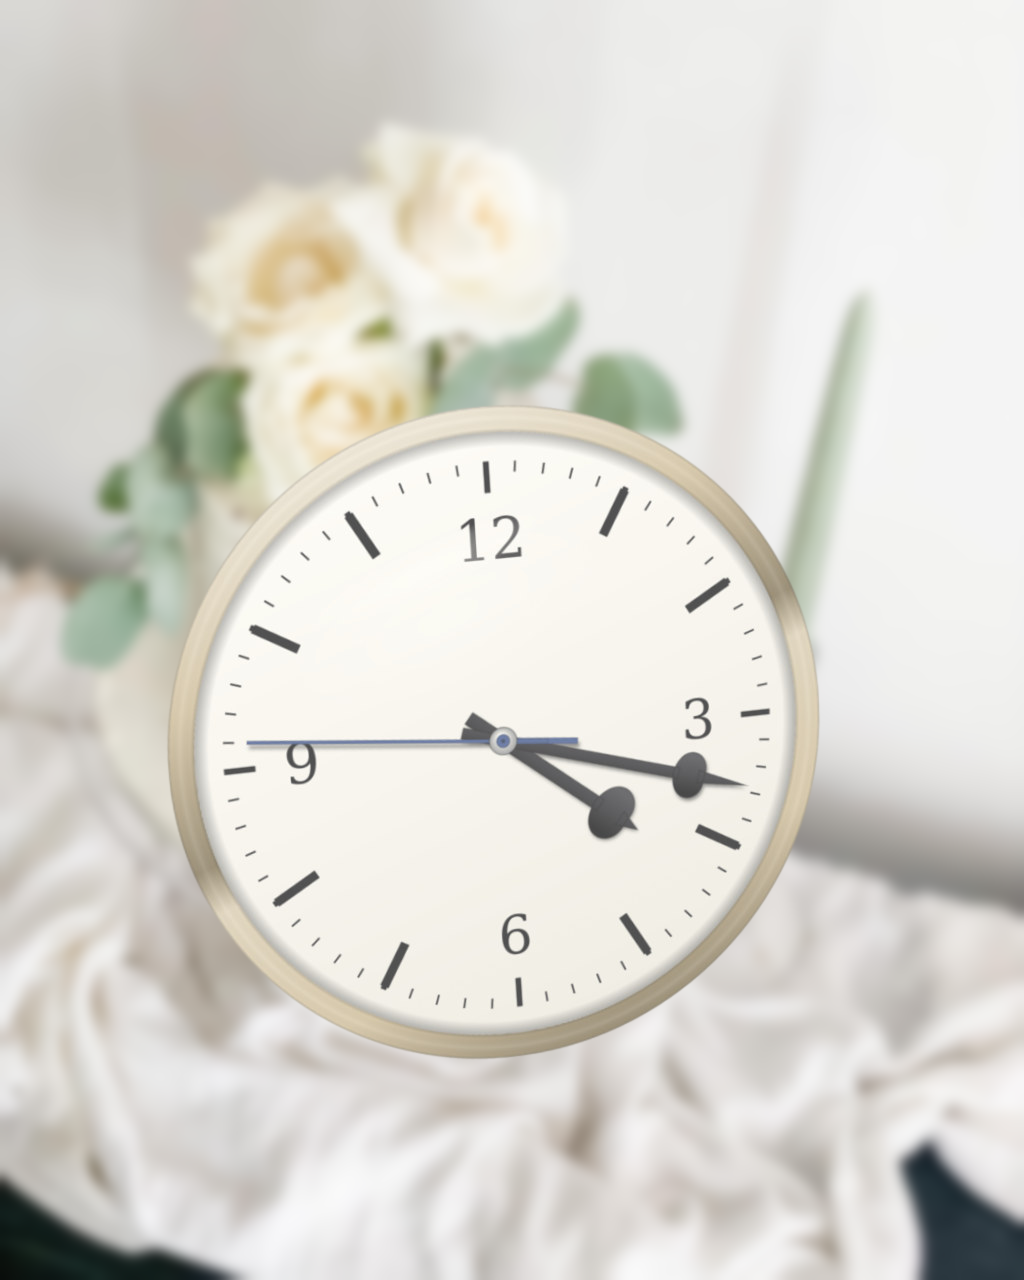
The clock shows 4 h 17 min 46 s
